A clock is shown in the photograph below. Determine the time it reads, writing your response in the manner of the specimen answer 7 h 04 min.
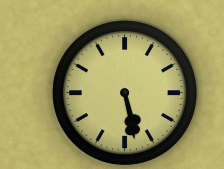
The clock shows 5 h 28 min
